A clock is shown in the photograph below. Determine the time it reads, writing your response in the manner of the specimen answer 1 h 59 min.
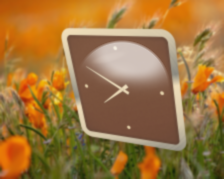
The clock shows 7 h 50 min
